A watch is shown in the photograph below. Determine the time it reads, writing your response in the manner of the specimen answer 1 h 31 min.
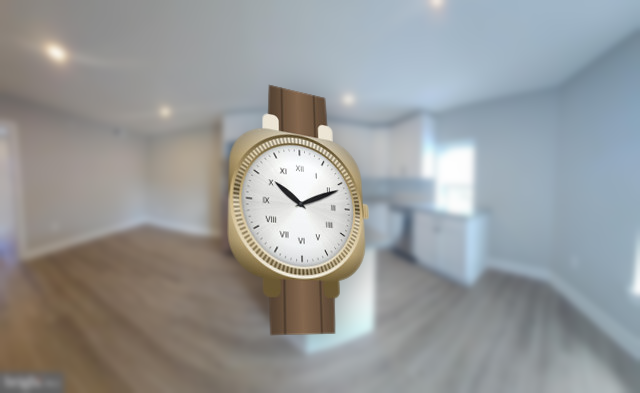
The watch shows 10 h 11 min
